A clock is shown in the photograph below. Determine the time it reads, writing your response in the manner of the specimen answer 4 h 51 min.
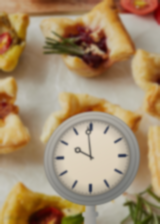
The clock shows 9 h 59 min
